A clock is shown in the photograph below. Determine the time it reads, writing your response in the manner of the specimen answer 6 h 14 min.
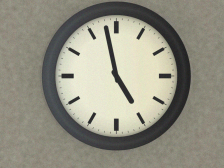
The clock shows 4 h 58 min
